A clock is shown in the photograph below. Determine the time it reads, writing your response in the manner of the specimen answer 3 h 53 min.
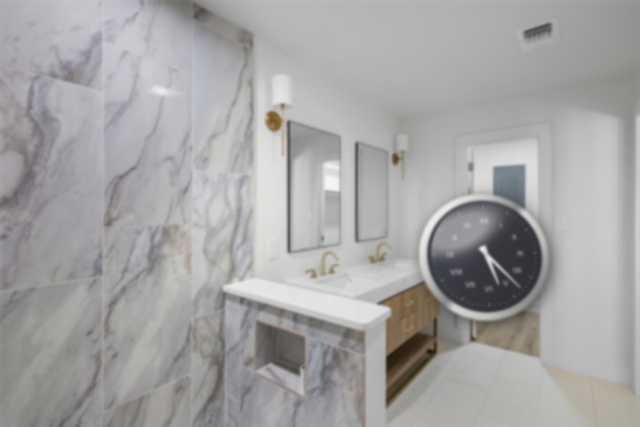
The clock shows 5 h 23 min
